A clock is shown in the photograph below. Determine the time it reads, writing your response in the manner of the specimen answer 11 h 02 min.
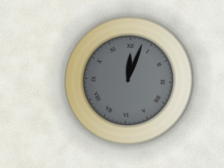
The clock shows 12 h 03 min
